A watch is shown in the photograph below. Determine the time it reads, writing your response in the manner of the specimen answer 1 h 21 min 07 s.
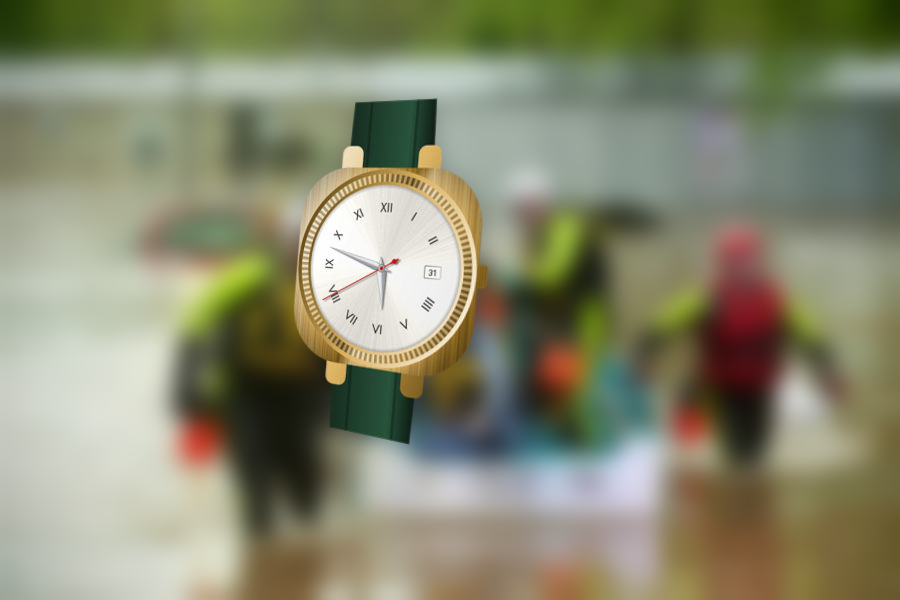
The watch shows 5 h 47 min 40 s
